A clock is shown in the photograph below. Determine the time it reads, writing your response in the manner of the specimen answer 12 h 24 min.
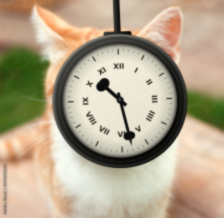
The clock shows 10 h 28 min
